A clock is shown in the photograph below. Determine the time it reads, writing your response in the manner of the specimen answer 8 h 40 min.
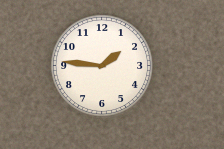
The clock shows 1 h 46 min
